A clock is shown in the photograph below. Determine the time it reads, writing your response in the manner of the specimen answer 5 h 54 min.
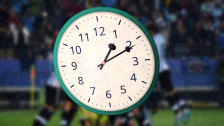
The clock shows 1 h 11 min
